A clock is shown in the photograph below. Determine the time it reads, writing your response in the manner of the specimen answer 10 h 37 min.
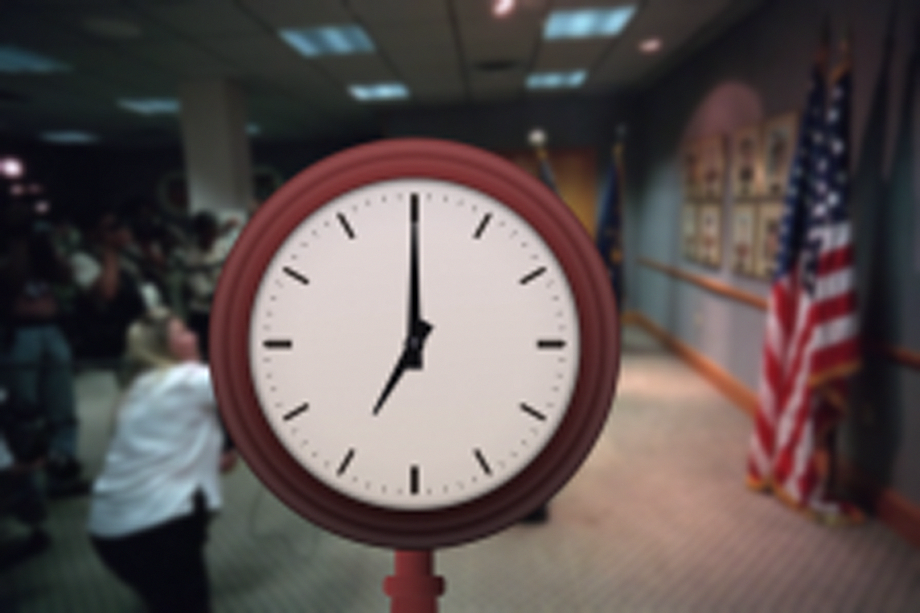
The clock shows 7 h 00 min
